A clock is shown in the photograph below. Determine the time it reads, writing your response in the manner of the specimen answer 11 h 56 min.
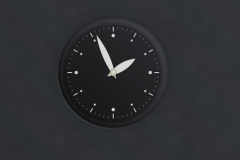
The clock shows 1 h 56 min
